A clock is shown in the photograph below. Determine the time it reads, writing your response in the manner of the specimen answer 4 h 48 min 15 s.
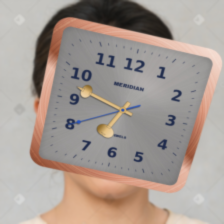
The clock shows 6 h 47 min 40 s
